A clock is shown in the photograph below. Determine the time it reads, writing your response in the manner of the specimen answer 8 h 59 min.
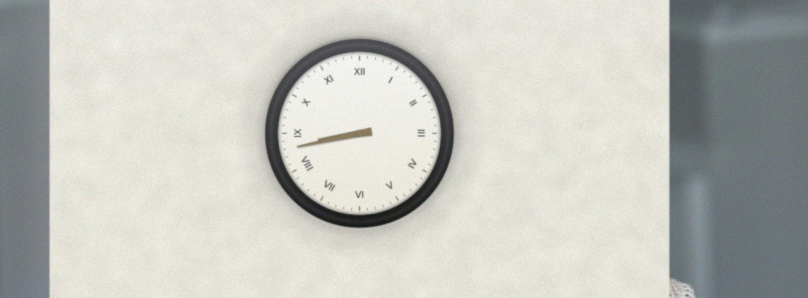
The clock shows 8 h 43 min
